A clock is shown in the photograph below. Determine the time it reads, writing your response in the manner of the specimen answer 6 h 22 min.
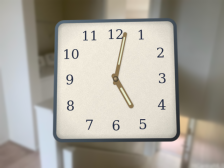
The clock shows 5 h 02 min
